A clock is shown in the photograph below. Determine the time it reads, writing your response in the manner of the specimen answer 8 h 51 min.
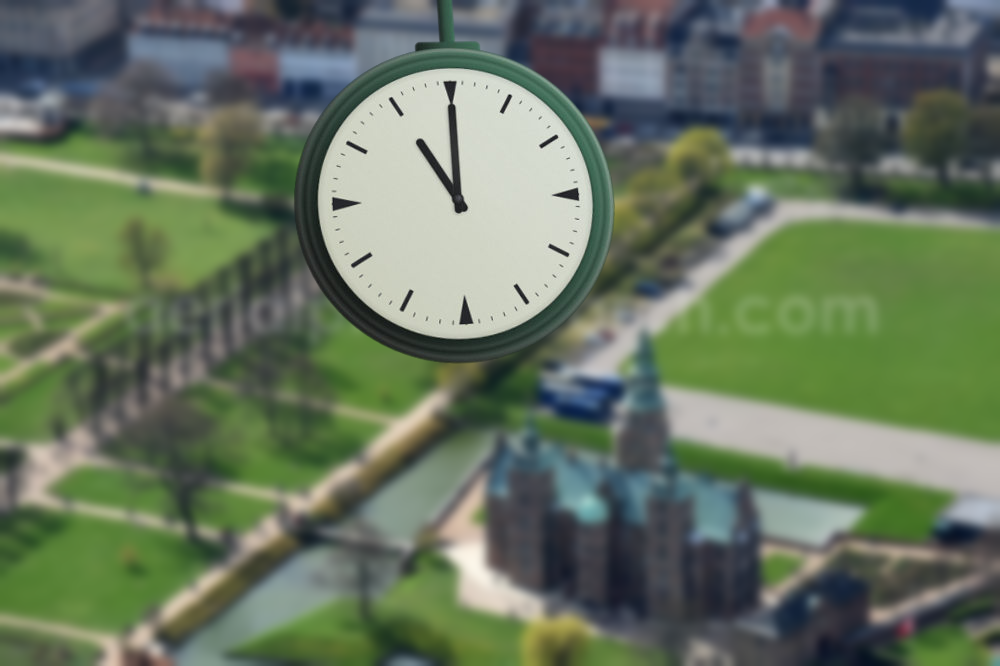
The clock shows 11 h 00 min
